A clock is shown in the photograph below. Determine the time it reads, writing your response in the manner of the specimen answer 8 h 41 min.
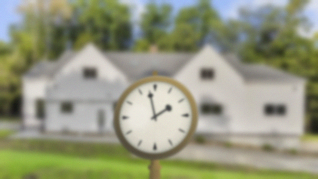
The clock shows 1 h 58 min
